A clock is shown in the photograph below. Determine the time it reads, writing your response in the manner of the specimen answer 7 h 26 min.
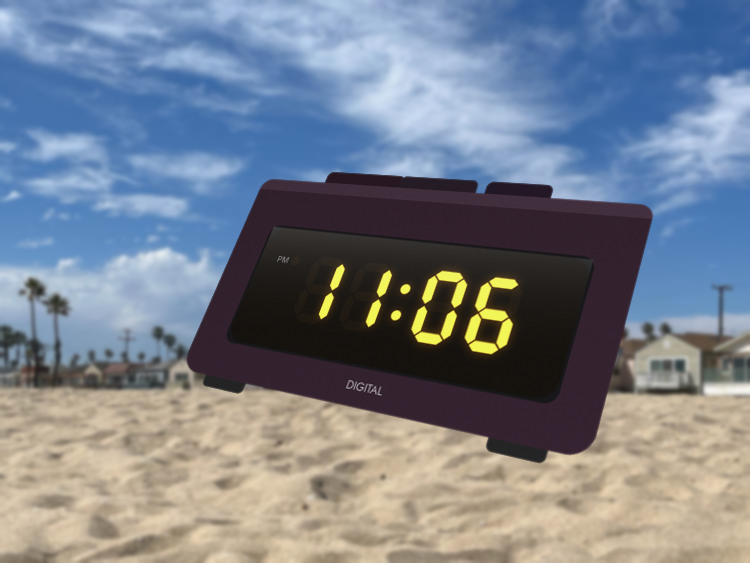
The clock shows 11 h 06 min
